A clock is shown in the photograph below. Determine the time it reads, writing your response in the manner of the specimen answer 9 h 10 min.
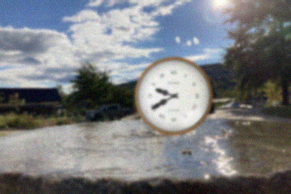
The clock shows 9 h 40 min
